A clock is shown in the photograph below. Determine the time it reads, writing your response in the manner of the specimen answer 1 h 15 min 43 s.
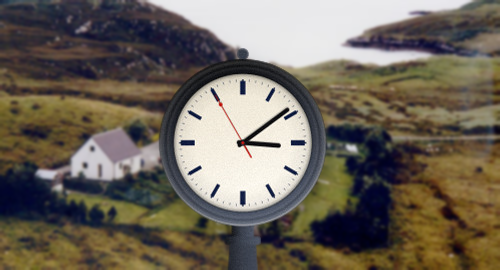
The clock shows 3 h 08 min 55 s
